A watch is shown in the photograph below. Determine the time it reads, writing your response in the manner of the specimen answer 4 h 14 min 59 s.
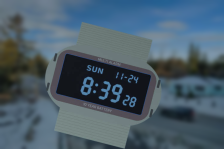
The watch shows 8 h 39 min 28 s
